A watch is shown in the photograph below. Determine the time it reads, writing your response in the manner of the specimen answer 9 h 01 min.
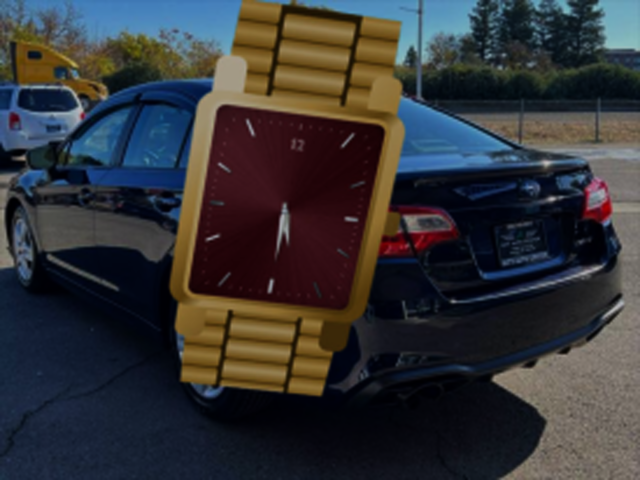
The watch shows 5 h 30 min
